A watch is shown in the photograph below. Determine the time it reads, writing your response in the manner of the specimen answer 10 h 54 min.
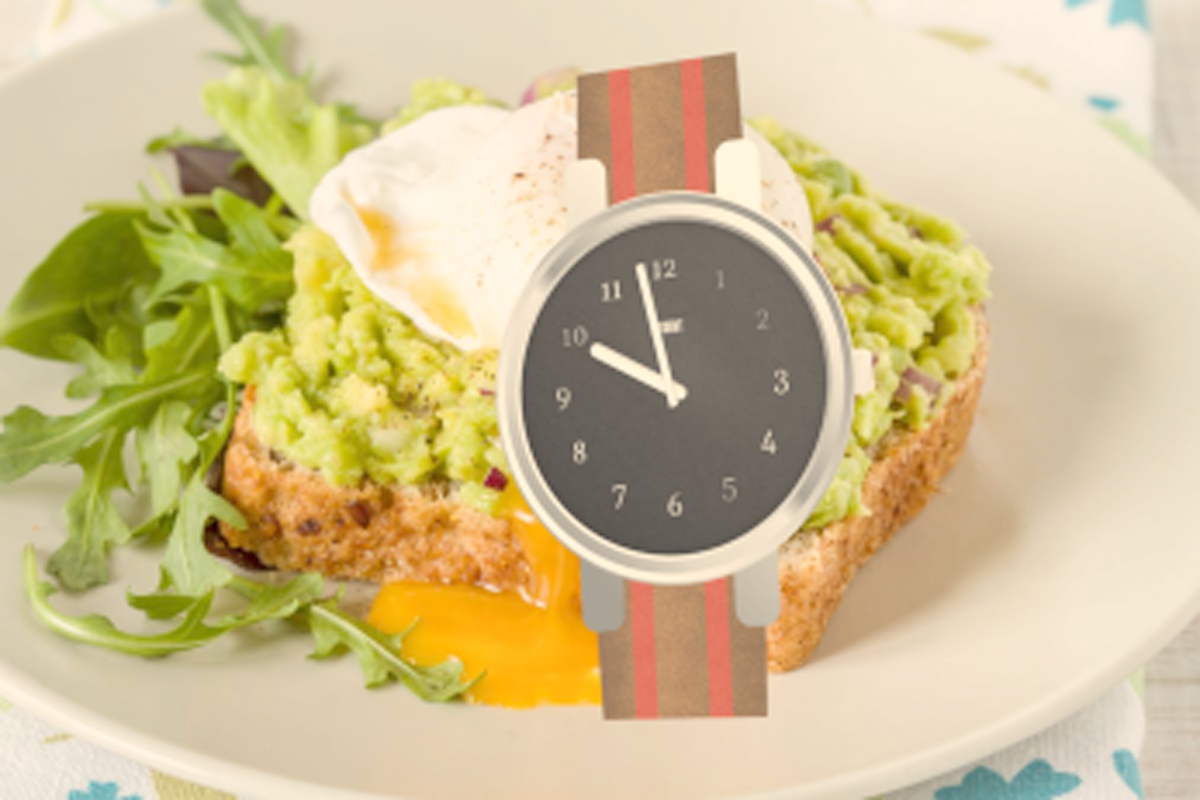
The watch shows 9 h 58 min
